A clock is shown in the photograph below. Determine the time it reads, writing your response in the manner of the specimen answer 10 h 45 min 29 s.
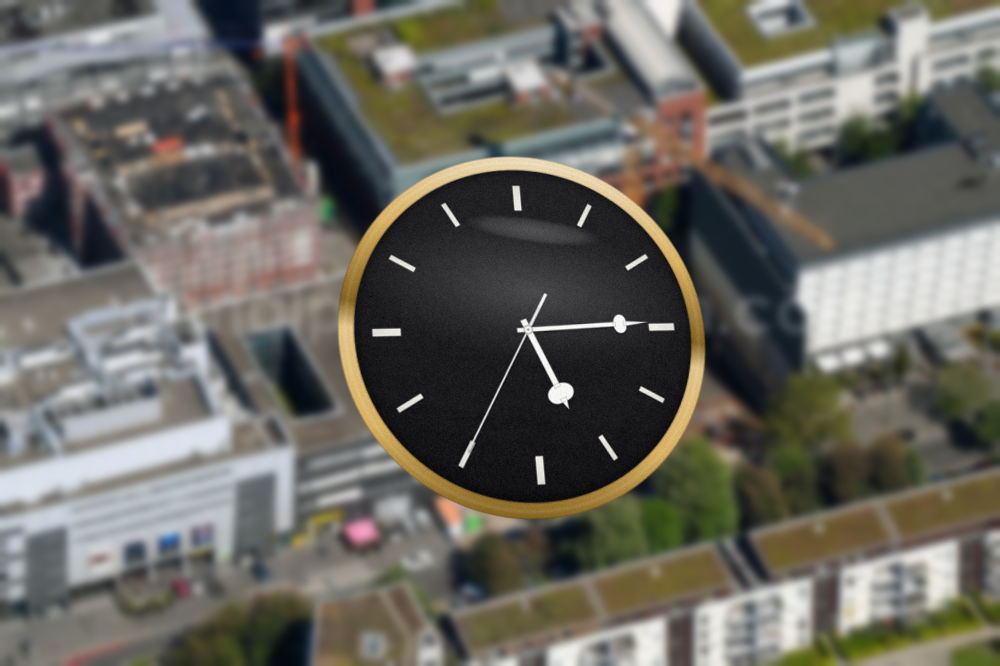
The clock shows 5 h 14 min 35 s
